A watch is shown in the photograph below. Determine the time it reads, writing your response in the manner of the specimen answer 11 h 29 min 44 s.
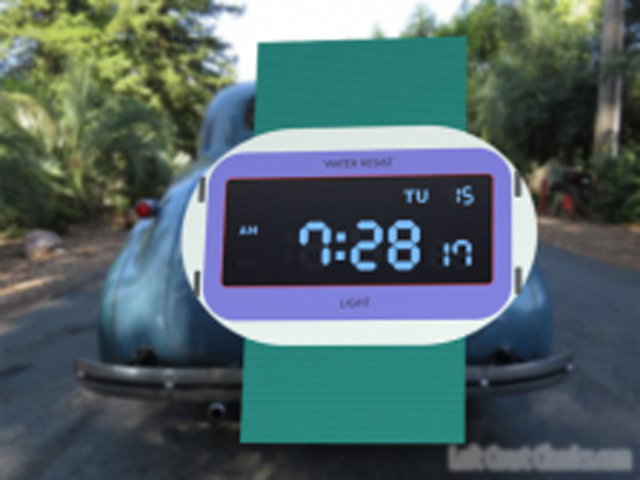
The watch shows 7 h 28 min 17 s
